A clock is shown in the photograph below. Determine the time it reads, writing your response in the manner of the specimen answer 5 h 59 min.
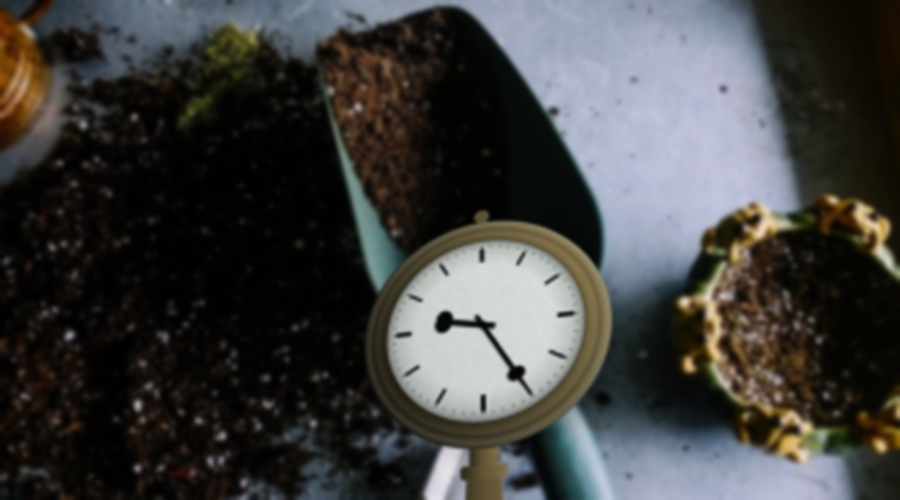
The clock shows 9 h 25 min
